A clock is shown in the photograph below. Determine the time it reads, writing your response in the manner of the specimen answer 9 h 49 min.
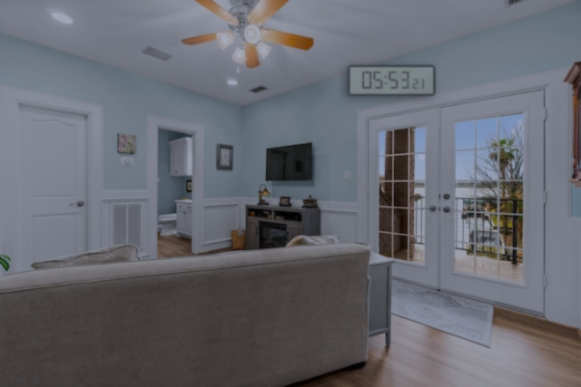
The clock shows 5 h 53 min
